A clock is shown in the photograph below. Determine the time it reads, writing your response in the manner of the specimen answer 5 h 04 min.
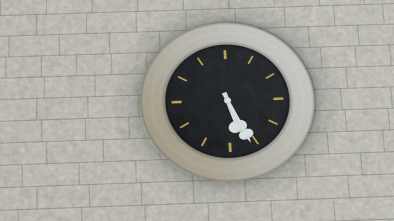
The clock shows 5 h 26 min
